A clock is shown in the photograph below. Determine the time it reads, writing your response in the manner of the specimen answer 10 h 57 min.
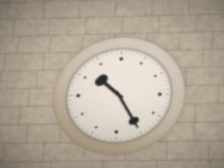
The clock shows 10 h 25 min
